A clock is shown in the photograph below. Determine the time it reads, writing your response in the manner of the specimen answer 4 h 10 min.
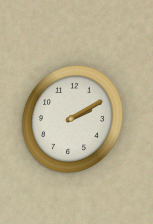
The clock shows 2 h 10 min
